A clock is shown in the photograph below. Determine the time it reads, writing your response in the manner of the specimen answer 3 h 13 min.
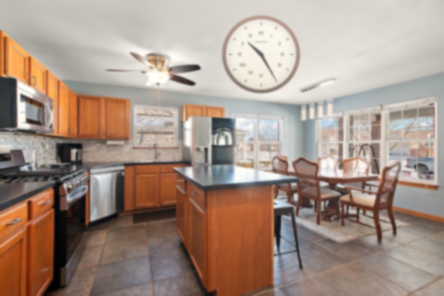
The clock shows 10 h 25 min
